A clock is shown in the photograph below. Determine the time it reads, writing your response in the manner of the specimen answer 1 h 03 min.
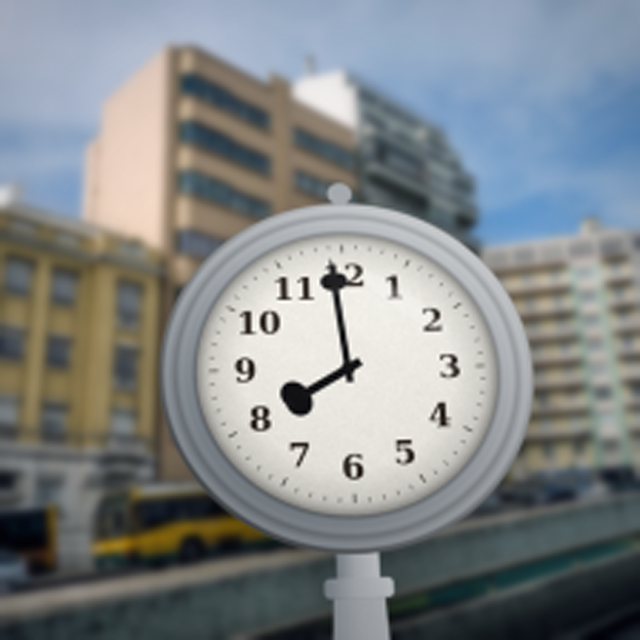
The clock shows 7 h 59 min
